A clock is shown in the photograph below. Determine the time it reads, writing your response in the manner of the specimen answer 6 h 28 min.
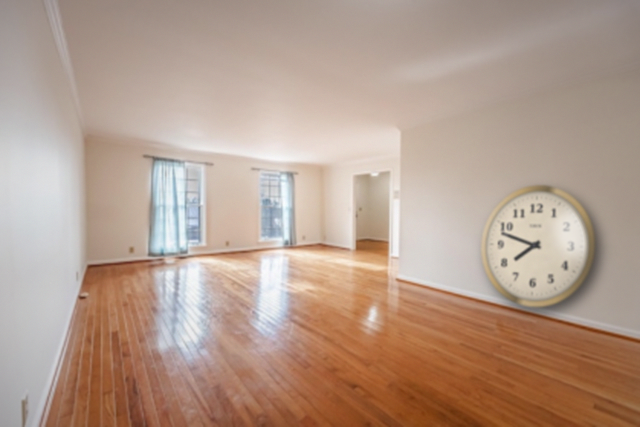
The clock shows 7 h 48 min
